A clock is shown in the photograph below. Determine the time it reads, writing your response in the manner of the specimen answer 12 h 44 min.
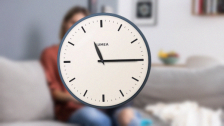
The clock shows 11 h 15 min
